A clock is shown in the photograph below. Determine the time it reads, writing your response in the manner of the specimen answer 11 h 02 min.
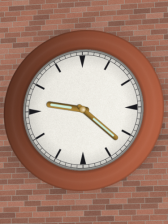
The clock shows 9 h 22 min
